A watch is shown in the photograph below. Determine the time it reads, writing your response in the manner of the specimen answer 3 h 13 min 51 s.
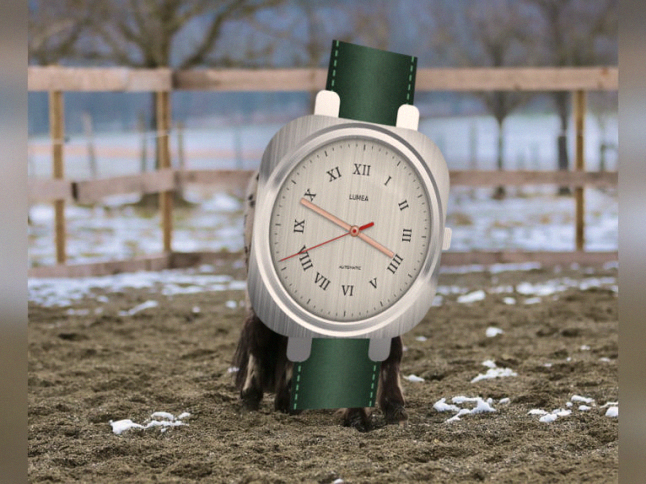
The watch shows 3 h 48 min 41 s
